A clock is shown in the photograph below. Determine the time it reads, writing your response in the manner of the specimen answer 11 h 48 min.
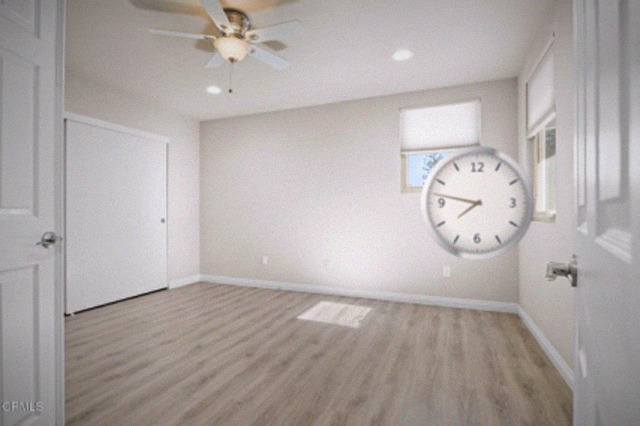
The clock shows 7 h 47 min
